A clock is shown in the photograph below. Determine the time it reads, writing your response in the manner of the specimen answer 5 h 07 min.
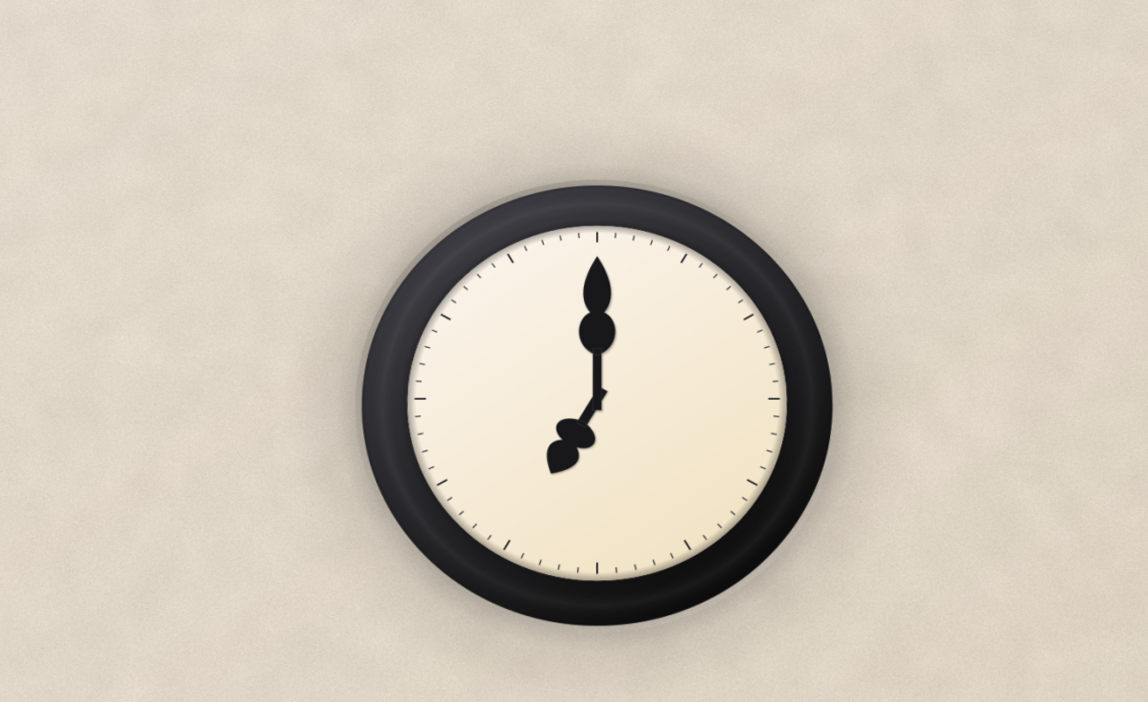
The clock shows 7 h 00 min
